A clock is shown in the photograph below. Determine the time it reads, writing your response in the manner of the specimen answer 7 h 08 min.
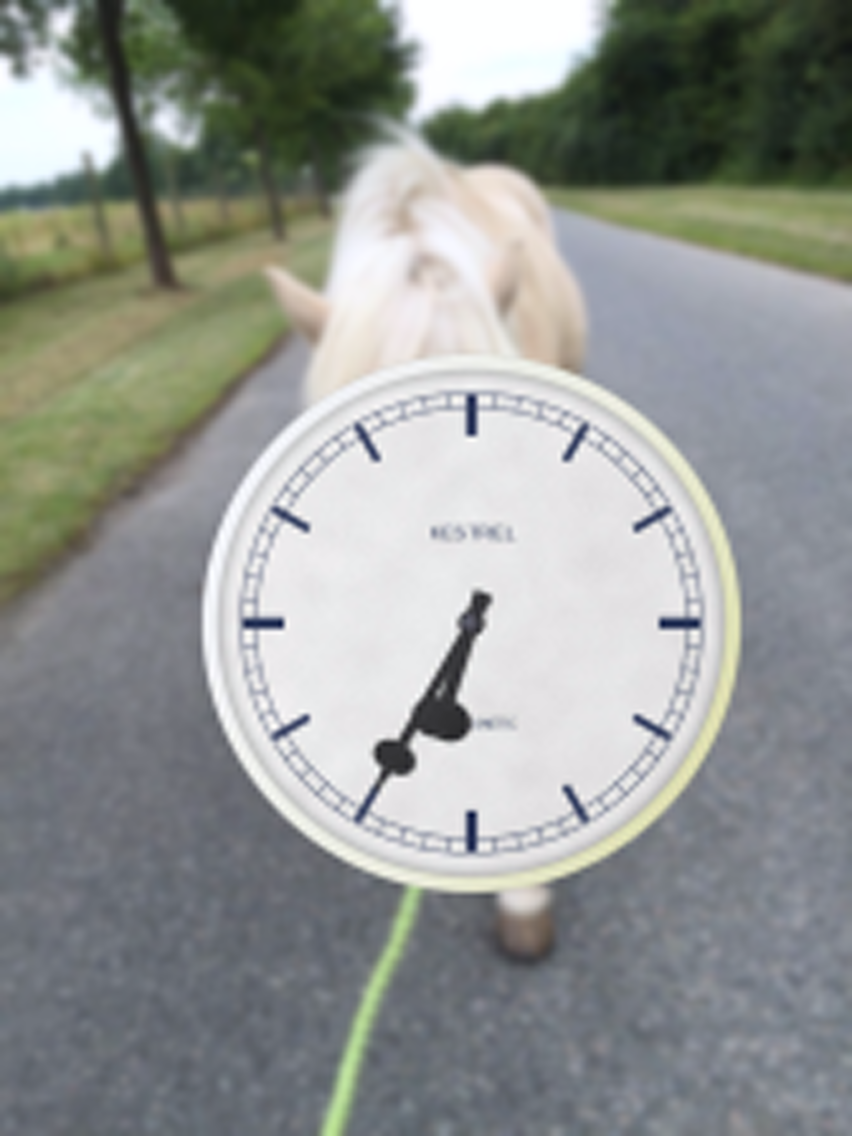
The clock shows 6 h 35 min
